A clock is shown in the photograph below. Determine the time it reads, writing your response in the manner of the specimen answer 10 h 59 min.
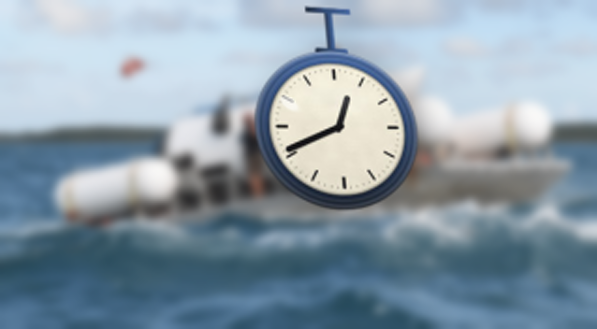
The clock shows 12 h 41 min
